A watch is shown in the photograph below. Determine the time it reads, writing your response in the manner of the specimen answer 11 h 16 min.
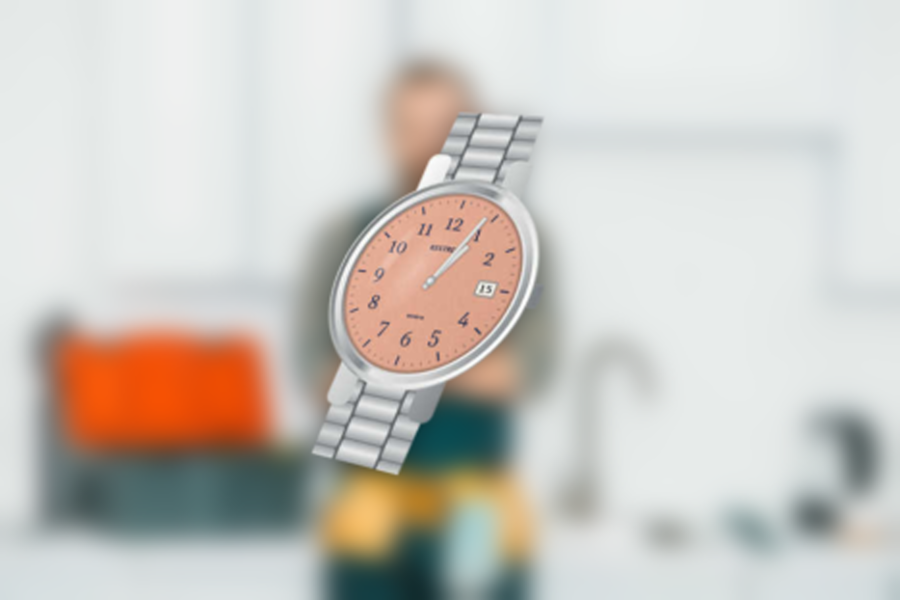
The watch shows 1 h 04 min
